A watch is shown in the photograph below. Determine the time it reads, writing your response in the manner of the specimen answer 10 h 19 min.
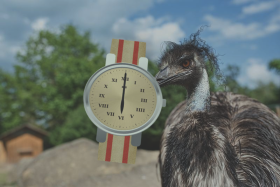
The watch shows 6 h 00 min
